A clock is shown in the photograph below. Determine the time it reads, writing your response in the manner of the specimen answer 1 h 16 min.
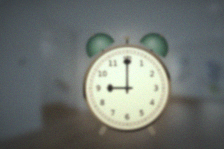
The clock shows 9 h 00 min
